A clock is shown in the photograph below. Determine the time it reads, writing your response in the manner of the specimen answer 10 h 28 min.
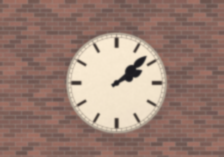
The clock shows 2 h 08 min
